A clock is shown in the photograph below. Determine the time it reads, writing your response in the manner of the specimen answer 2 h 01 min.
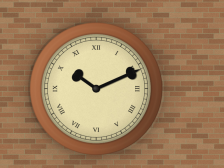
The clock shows 10 h 11 min
